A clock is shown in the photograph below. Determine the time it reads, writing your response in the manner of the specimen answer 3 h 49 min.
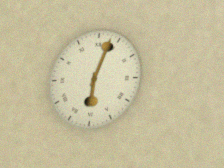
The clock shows 6 h 03 min
